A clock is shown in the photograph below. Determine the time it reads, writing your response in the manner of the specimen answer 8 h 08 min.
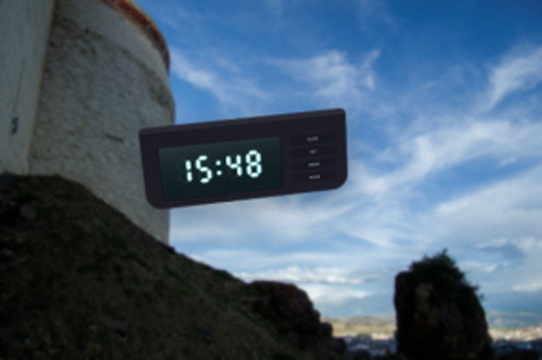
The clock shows 15 h 48 min
